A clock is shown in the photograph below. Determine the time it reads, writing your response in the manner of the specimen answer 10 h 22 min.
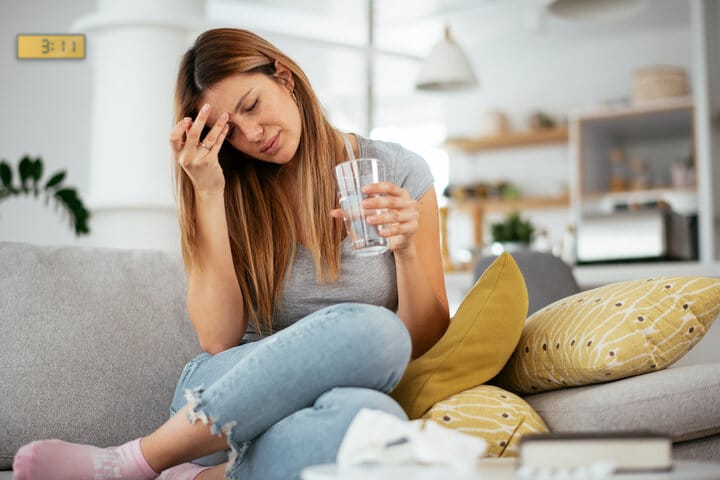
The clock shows 3 h 11 min
